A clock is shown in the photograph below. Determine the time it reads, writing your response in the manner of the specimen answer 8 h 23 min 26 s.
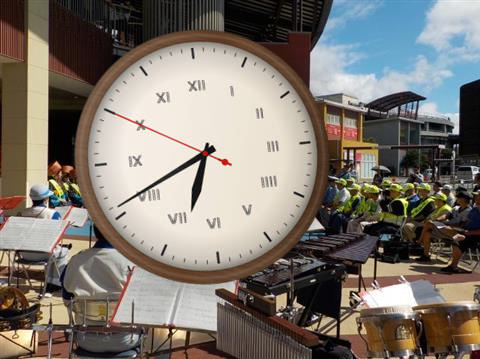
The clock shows 6 h 40 min 50 s
